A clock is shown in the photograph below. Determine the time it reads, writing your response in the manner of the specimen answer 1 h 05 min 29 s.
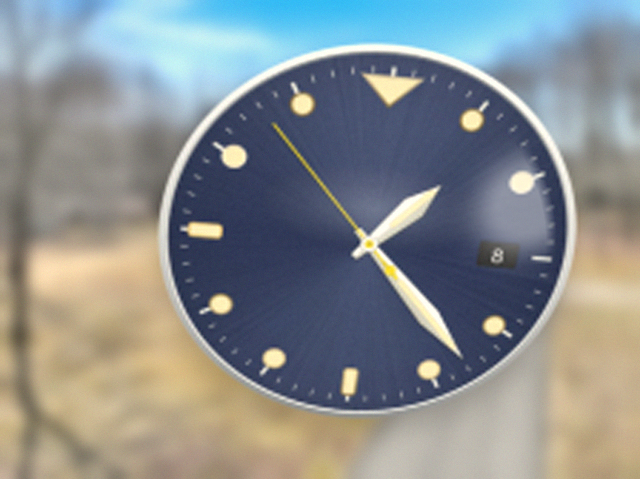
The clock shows 1 h 22 min 53 s
